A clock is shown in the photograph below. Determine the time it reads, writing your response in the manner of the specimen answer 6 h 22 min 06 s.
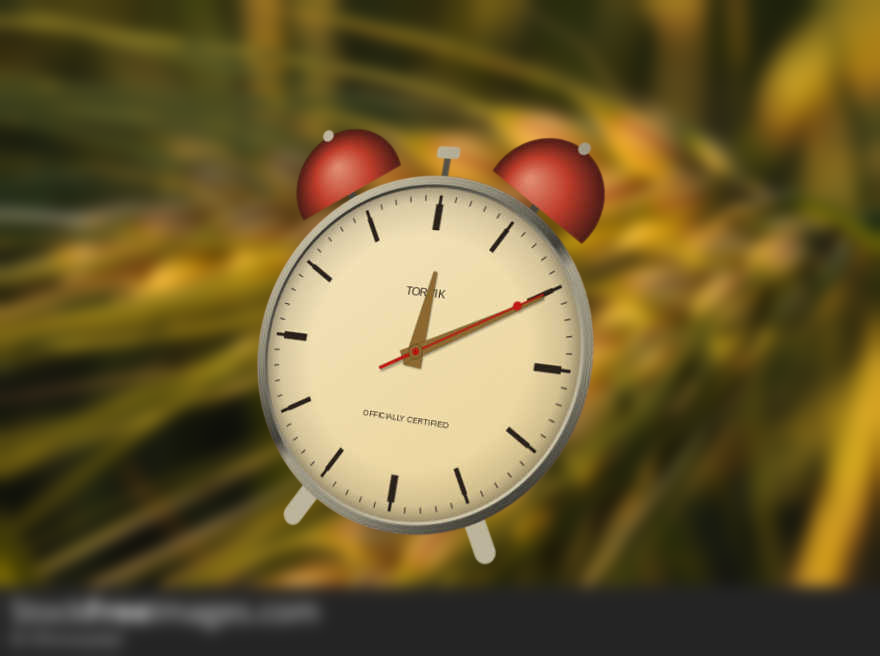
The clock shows 12 h 10 min 10 s
